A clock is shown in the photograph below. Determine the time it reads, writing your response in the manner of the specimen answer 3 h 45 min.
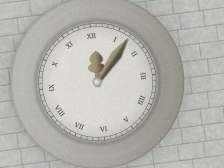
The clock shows 12 h 07 min
